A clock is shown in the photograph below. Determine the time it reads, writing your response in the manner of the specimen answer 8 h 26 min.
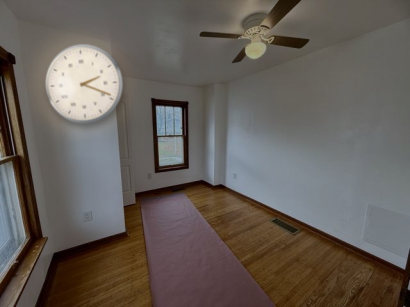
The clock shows 2 h 19 min
